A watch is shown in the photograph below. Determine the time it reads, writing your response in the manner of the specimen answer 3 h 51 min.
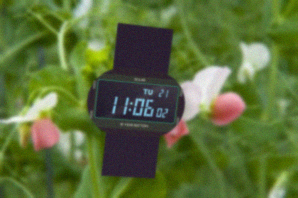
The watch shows 11 h 06 min
